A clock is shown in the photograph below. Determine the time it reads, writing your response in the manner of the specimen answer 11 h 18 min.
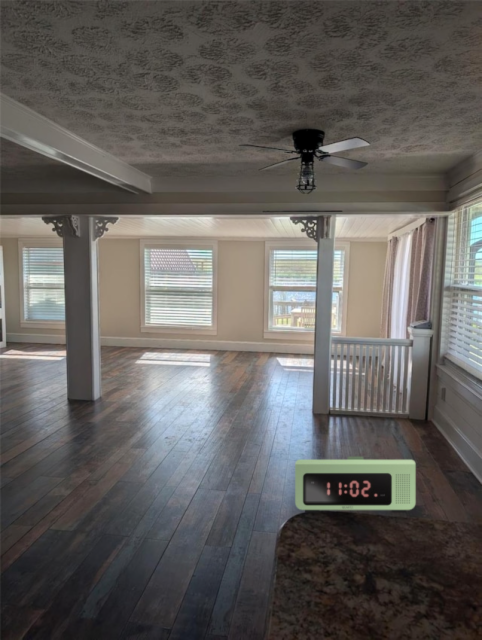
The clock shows 11 h 02 min
